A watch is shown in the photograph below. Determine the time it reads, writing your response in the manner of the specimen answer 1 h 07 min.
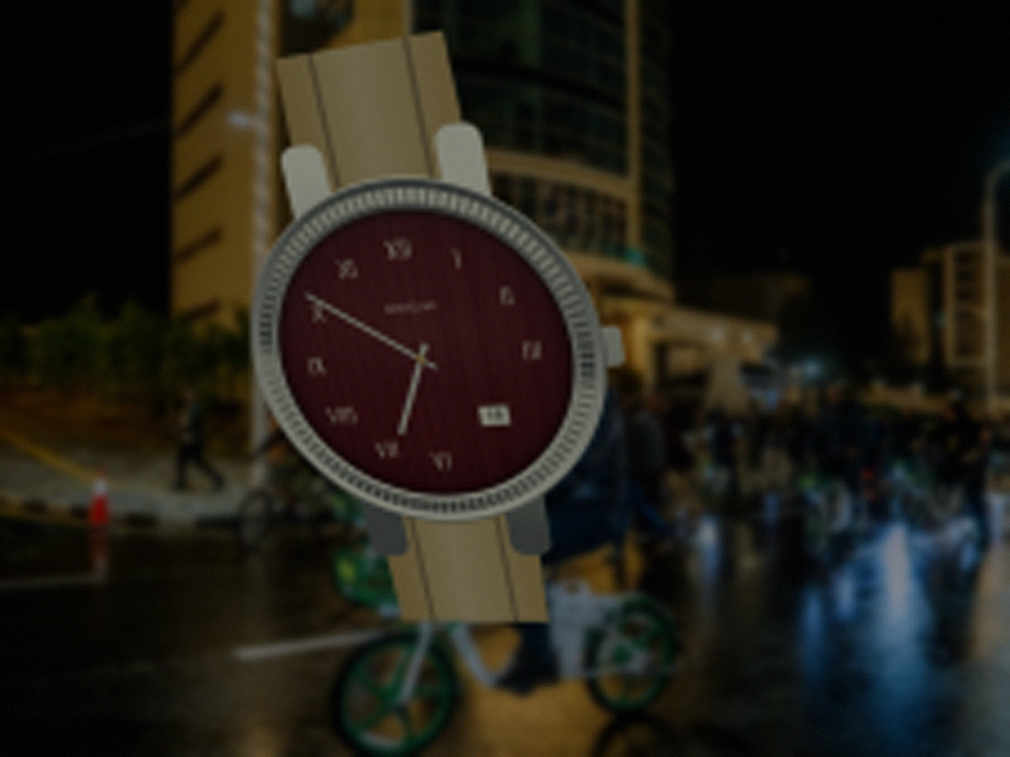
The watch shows 6 h 51 min
